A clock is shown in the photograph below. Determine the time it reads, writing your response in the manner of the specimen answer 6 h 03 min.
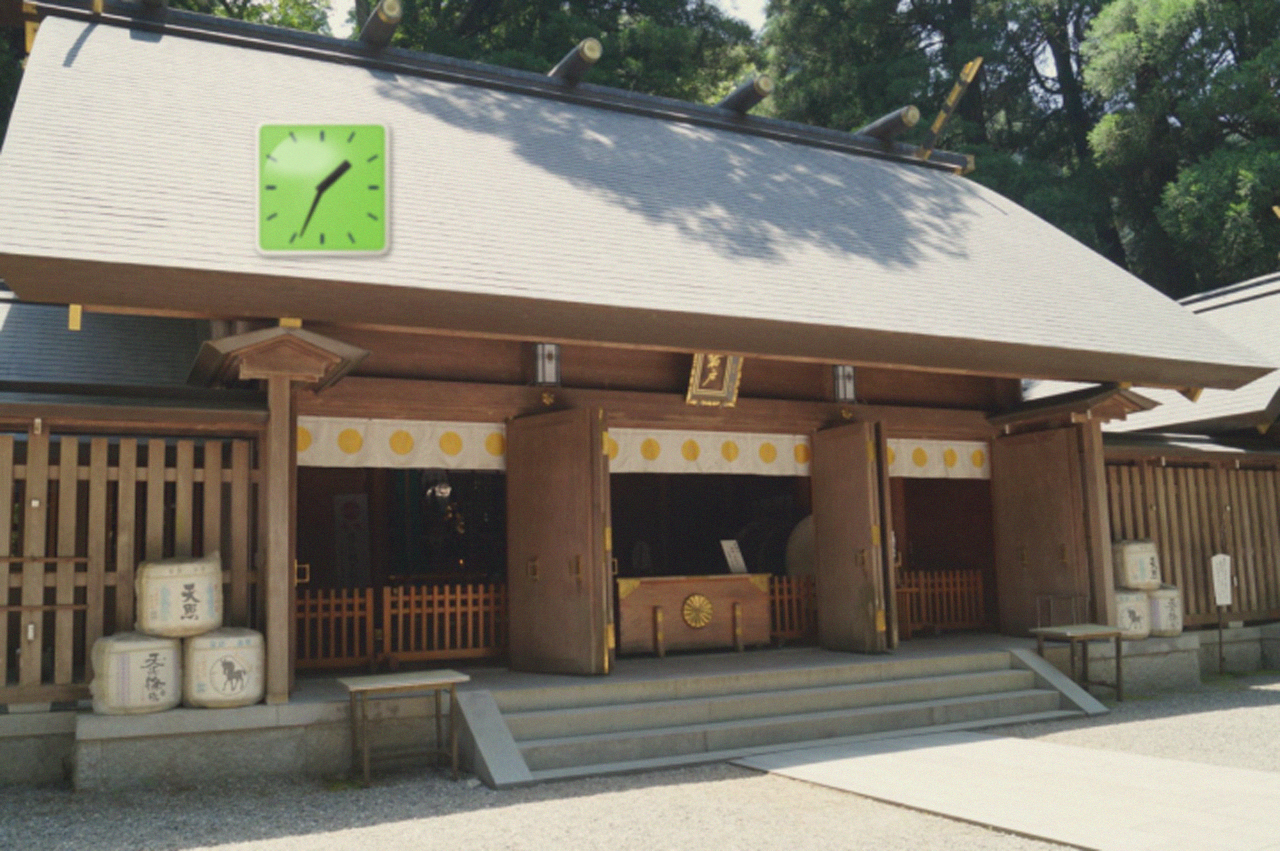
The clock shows 1 h 34 min
